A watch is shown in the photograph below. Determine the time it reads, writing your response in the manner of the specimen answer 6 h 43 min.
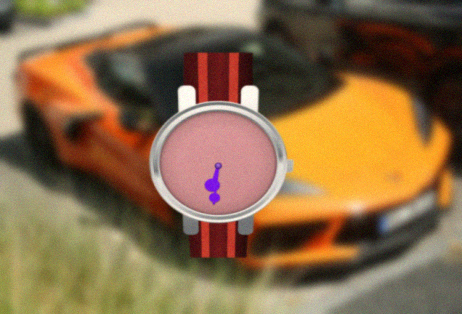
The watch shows 6 h 31 min
